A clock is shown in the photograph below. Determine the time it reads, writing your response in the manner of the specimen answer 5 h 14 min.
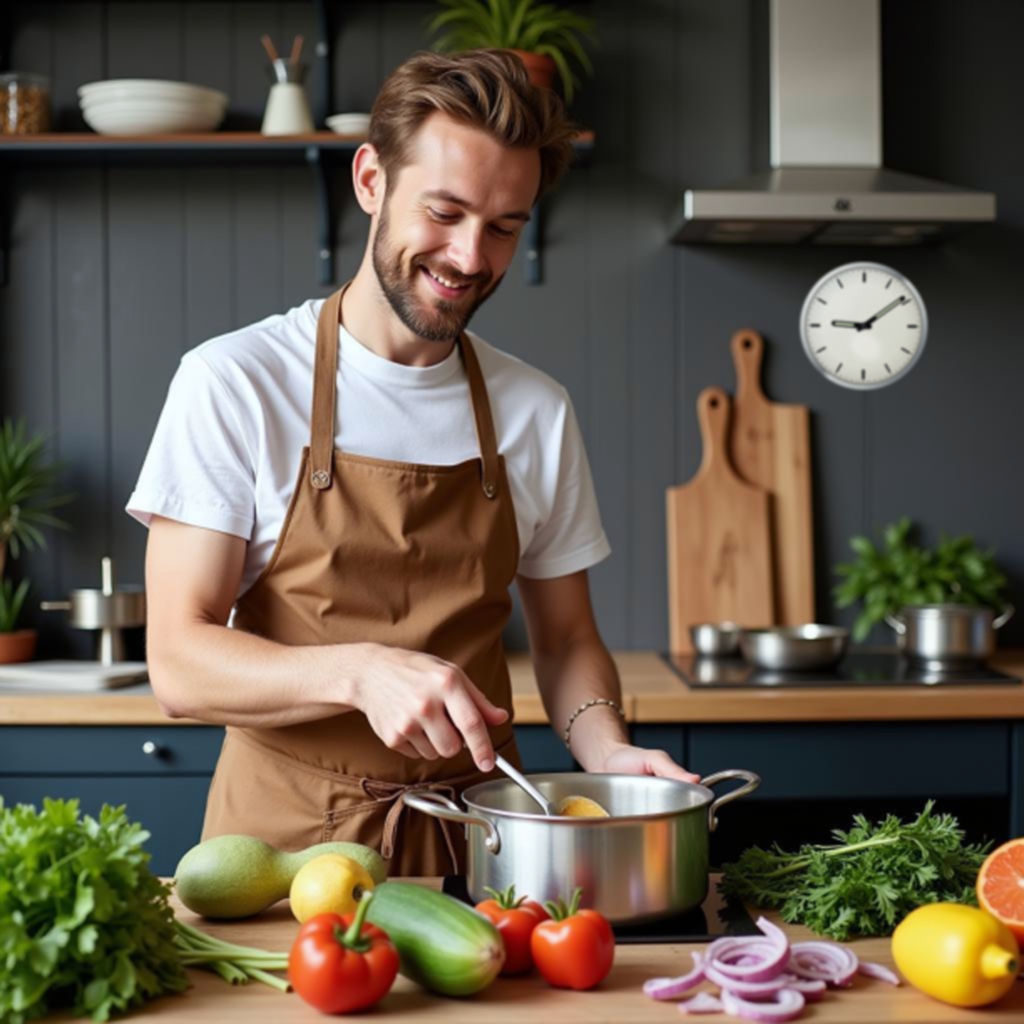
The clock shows 9 h 09 min
